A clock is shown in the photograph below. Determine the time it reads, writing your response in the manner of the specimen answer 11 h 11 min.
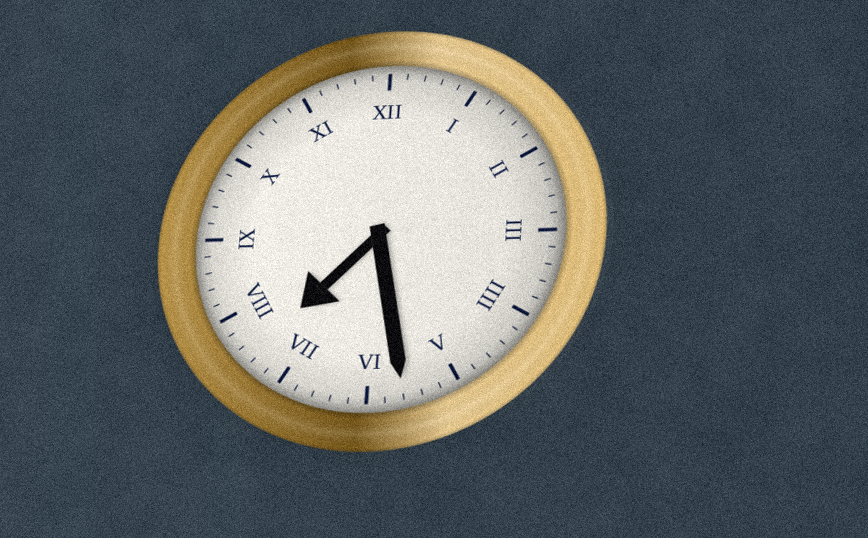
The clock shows 7 h 28 min
